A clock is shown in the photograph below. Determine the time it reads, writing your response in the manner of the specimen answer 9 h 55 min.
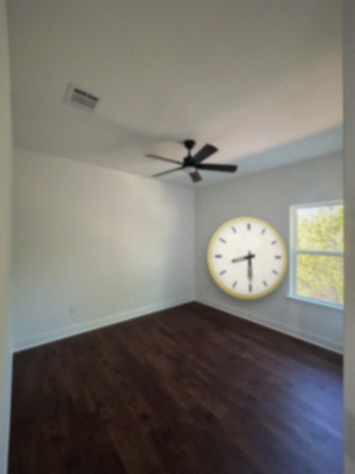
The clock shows 8 h 30 min
